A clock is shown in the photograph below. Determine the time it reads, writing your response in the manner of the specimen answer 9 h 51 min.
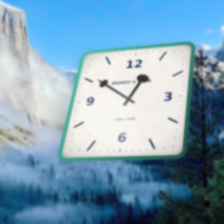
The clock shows 12 h 51 min
